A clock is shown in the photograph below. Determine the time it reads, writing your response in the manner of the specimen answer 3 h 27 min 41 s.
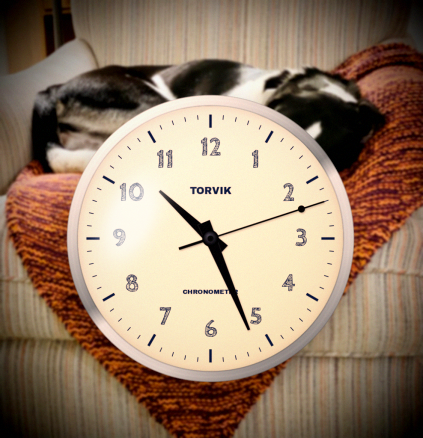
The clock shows 10 h 26 min 12 s
